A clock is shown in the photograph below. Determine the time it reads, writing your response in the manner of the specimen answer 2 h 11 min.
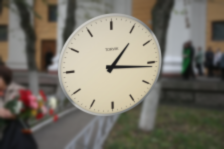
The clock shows 1 h 16 min
